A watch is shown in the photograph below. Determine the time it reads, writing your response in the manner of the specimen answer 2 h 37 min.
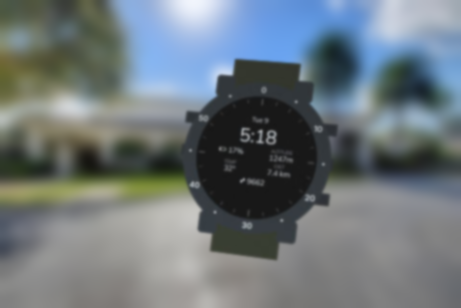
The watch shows 5 h 18 min
